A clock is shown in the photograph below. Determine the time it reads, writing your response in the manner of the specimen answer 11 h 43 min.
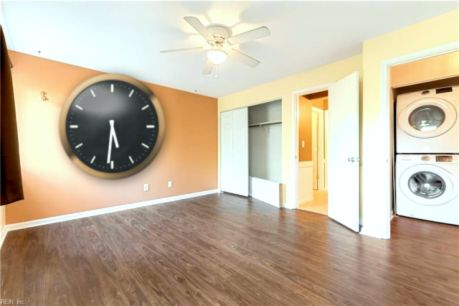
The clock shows 5 h 31 min
